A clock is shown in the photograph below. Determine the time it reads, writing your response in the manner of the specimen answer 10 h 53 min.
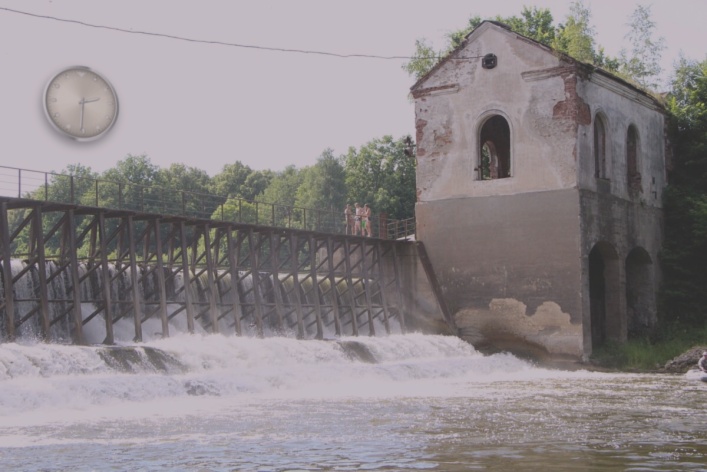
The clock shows 2 h 31 min
